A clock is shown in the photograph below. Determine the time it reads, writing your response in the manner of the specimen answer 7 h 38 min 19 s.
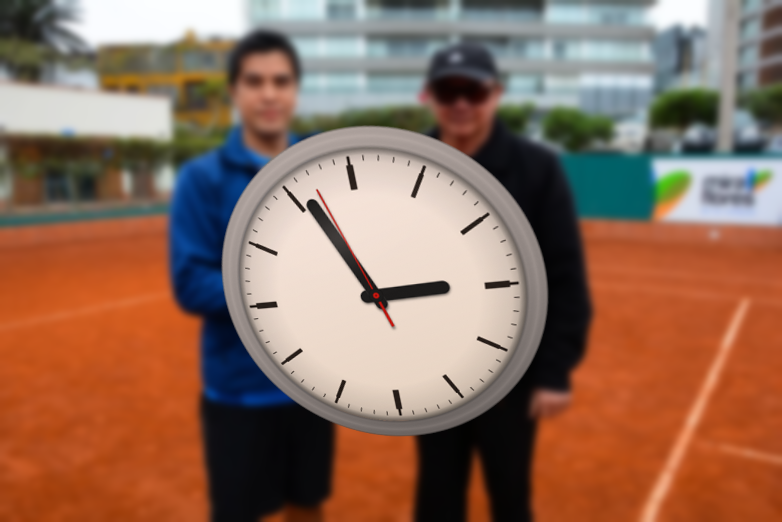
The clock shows 2 h 55 min 57 s
